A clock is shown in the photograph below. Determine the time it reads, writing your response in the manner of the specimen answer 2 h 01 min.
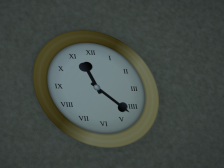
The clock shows 11 h 22 min
